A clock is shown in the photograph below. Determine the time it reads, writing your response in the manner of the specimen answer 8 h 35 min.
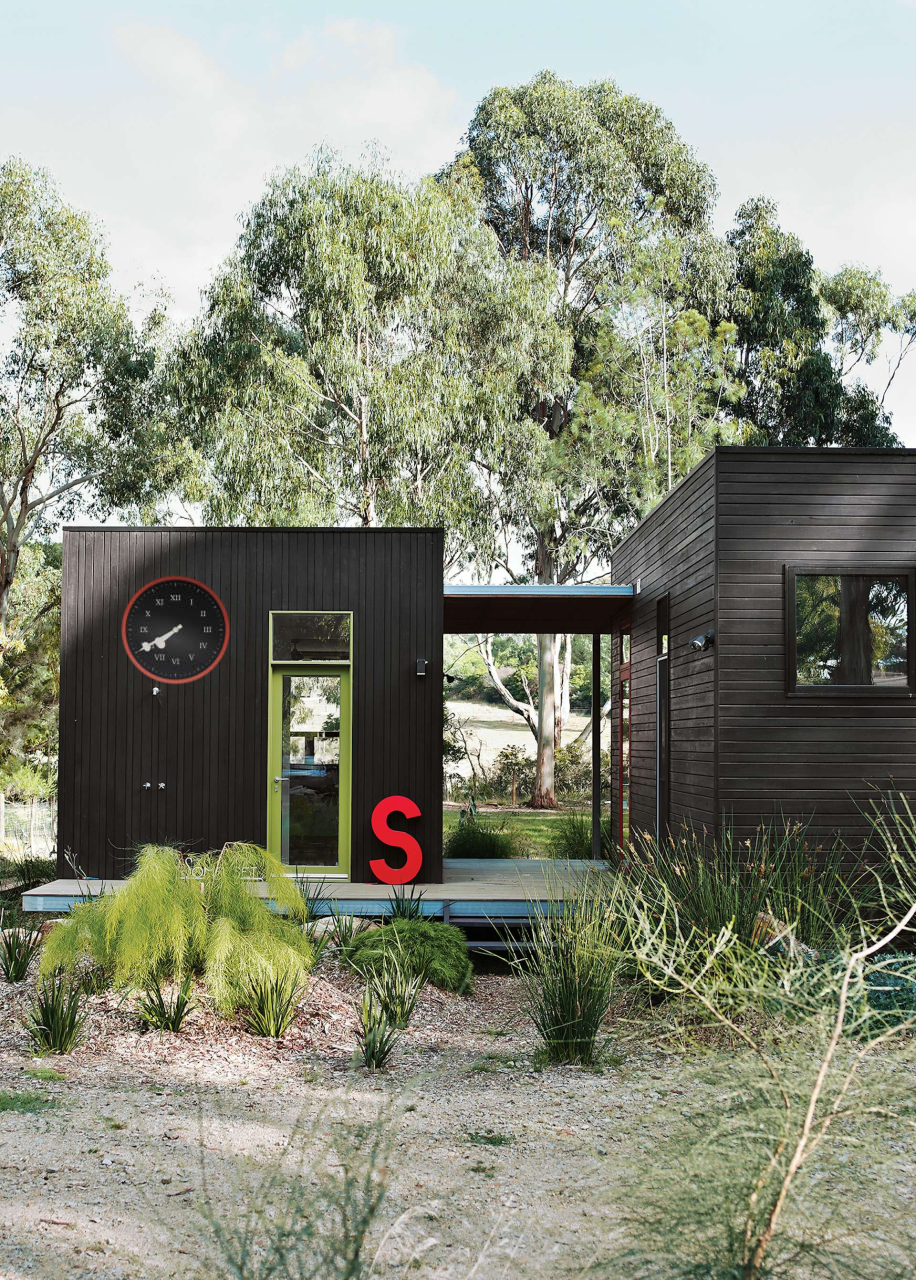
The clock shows 7 h 40 min
